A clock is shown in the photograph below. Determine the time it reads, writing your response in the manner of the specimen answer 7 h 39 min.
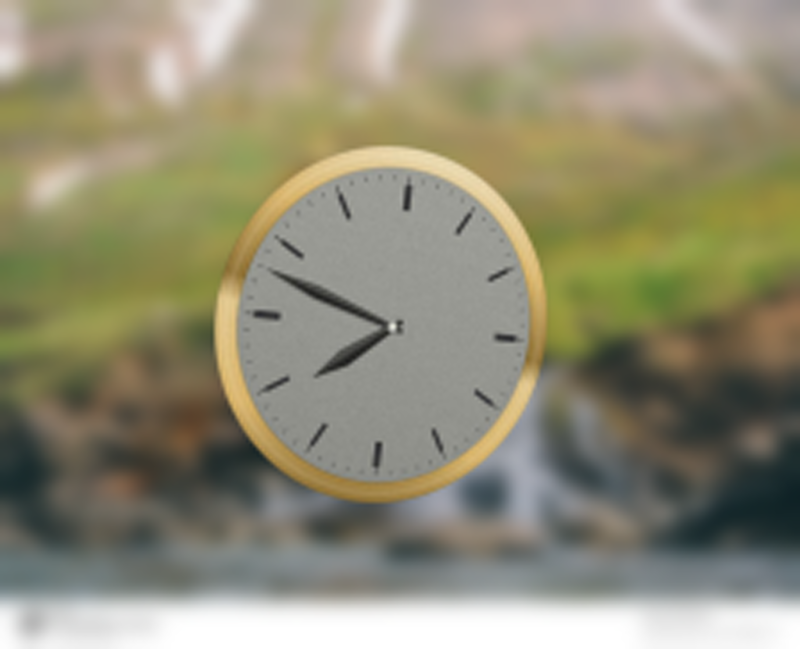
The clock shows 7 h 48 min
